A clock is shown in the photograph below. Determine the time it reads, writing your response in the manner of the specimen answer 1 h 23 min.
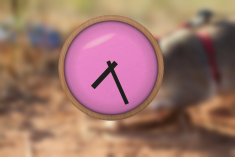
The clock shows 7 h 26 min
